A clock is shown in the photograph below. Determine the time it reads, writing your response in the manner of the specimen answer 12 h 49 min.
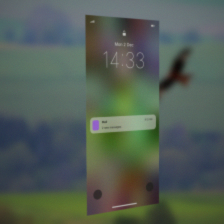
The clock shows 14 h 33 min
